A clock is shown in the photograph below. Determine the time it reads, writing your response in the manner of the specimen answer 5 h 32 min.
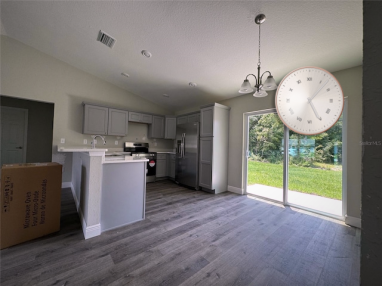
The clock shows 5 h 07 min
